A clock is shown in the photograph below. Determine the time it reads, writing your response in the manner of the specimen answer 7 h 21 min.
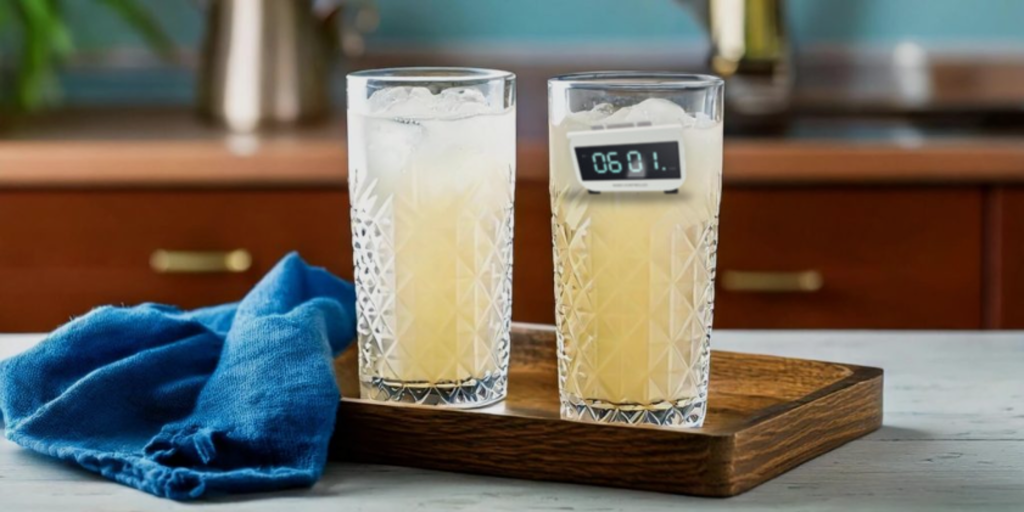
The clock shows 6 h 01 min
